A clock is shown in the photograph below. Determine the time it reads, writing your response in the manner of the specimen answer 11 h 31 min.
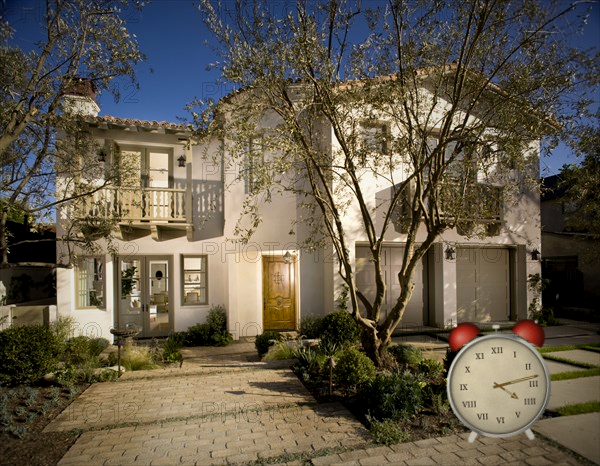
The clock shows 4 h 13 min
